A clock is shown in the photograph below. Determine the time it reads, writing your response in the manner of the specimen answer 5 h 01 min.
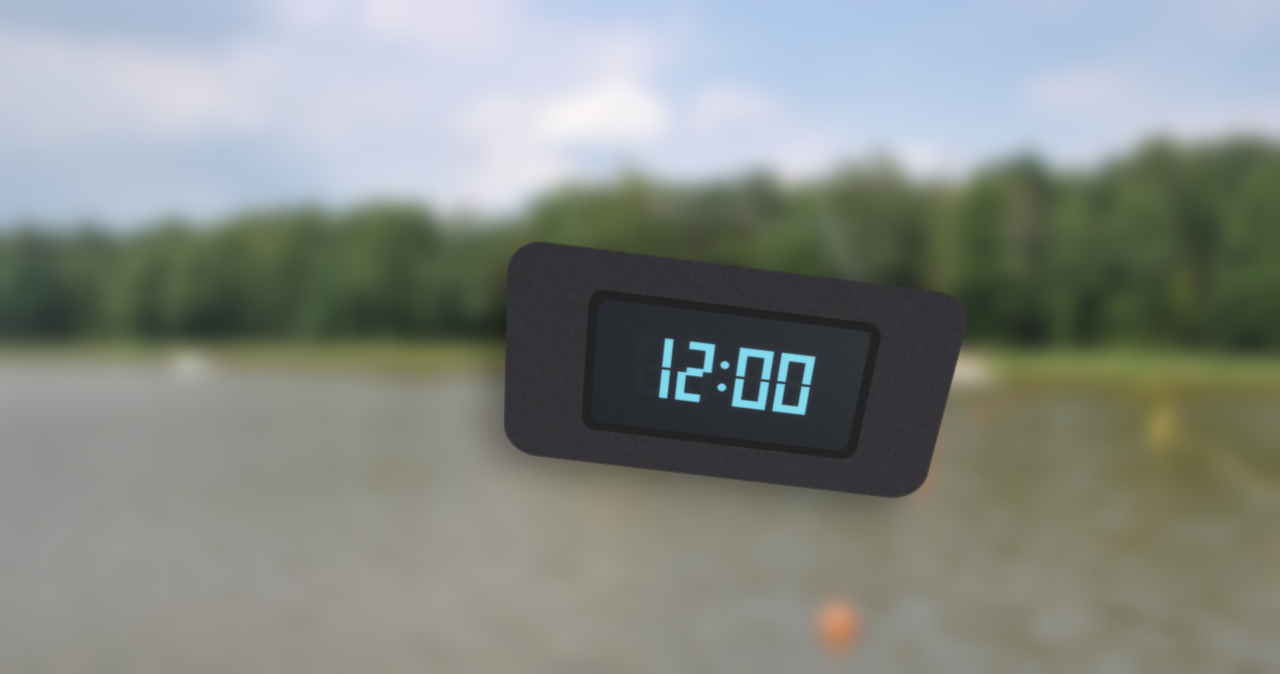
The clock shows 12 h 00 min
